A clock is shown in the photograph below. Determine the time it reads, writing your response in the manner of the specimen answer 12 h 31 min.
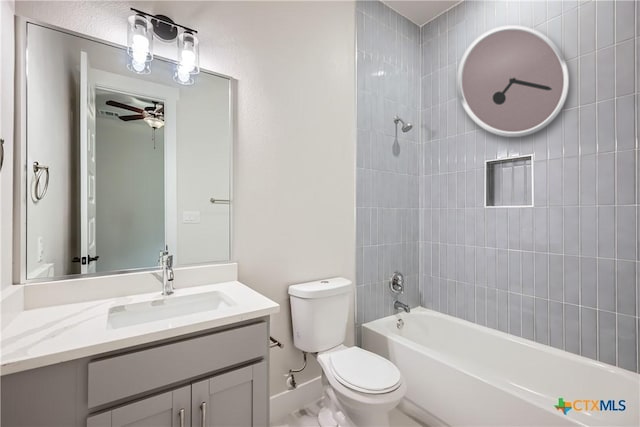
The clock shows 7 h 17 min
